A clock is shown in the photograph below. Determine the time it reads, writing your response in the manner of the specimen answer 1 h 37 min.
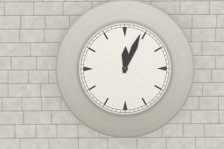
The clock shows 12 h 04 min
